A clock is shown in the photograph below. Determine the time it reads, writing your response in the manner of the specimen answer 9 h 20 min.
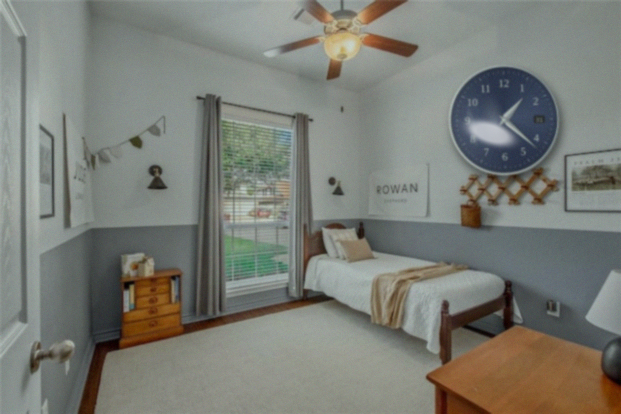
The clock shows 1 h 22 min
